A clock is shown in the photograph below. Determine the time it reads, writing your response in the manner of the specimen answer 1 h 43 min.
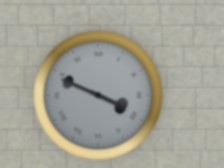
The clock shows 3 h 49 min
